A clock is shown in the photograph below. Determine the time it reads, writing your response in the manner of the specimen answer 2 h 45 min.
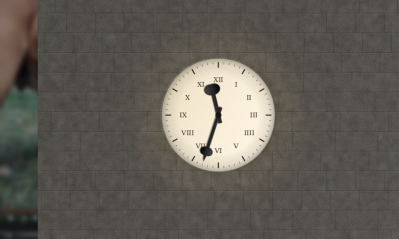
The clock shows 11 h 33 min
